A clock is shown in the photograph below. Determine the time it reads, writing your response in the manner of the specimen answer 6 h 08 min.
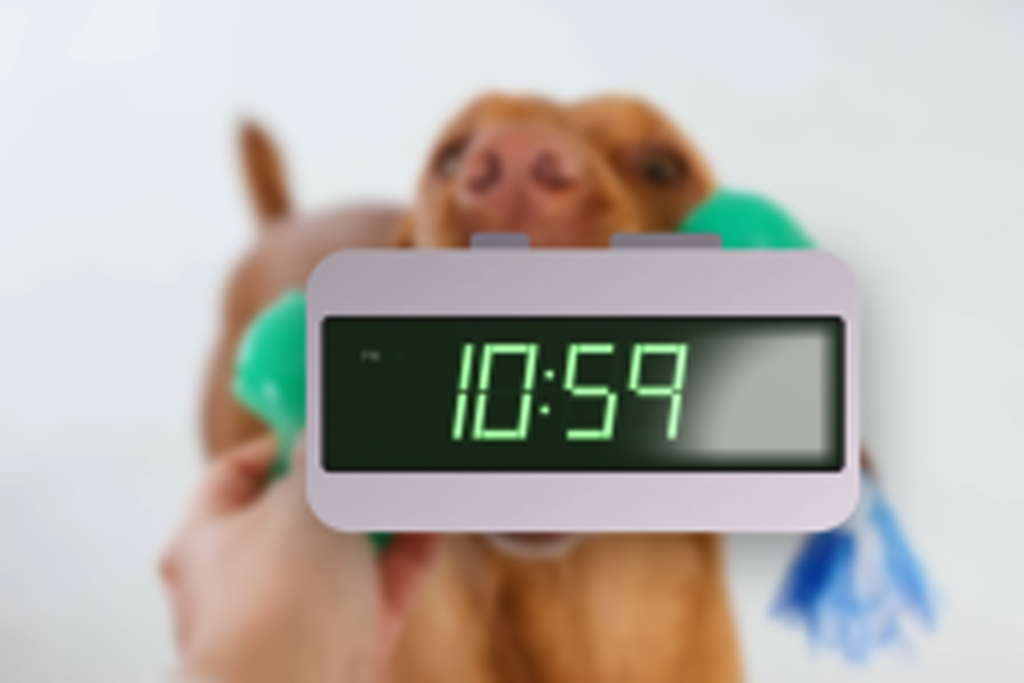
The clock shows 10 h 59 min
